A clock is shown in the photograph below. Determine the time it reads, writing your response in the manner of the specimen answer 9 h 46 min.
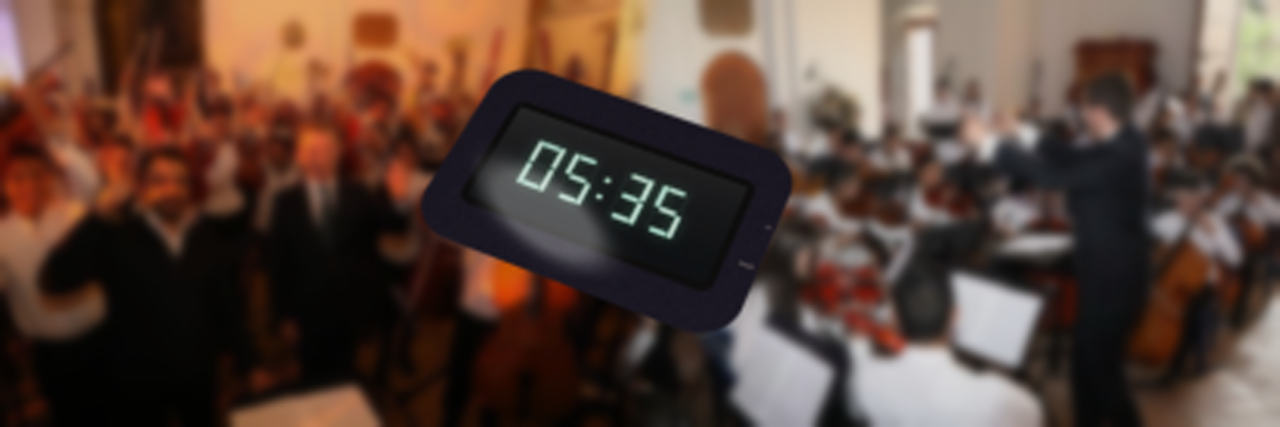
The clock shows 5 h 35 min
